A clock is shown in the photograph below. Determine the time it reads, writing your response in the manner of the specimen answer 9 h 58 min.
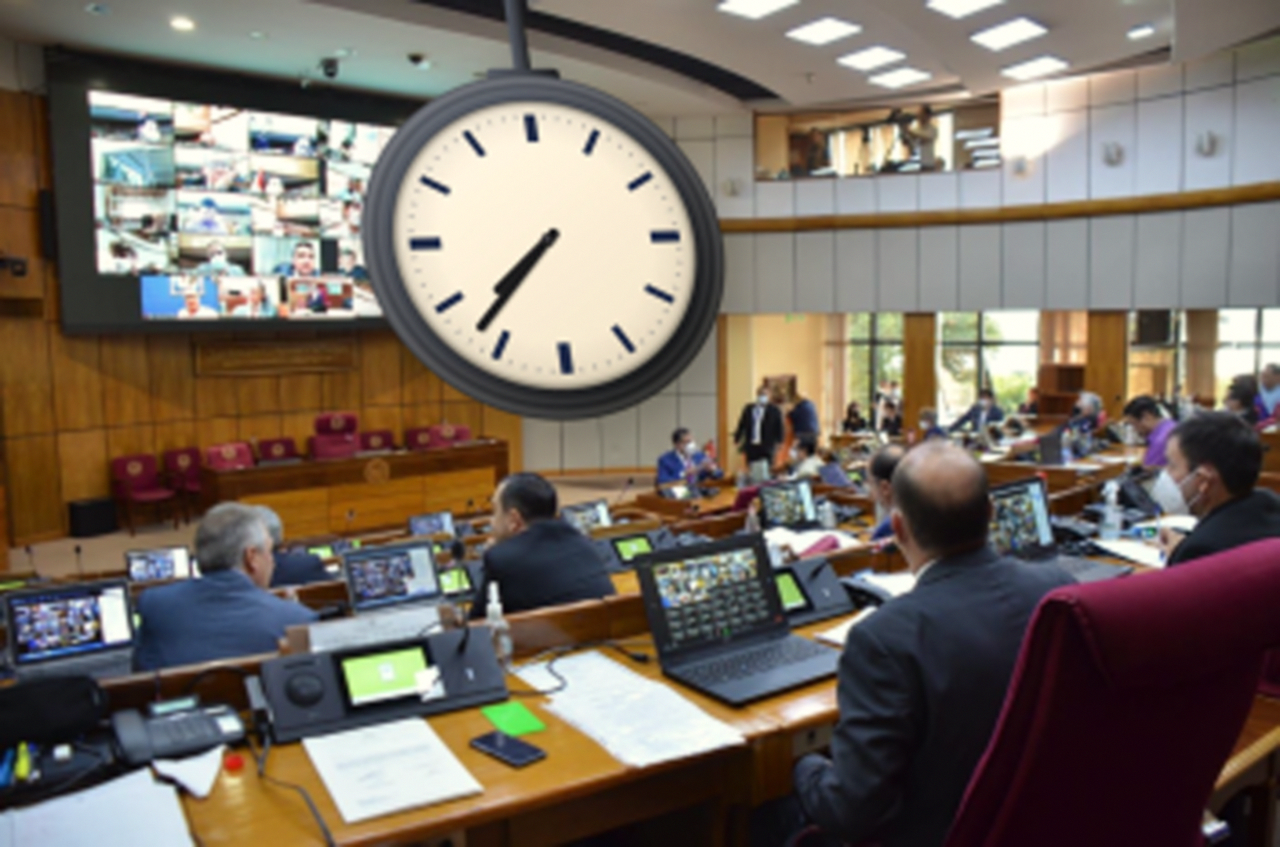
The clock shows 7 h 37 min
